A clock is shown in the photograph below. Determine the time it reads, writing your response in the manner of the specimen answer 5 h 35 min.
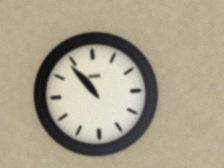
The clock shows 10 h 54 min
